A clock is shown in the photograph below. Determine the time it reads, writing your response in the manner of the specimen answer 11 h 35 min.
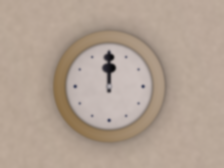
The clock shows 12 h 00 min
